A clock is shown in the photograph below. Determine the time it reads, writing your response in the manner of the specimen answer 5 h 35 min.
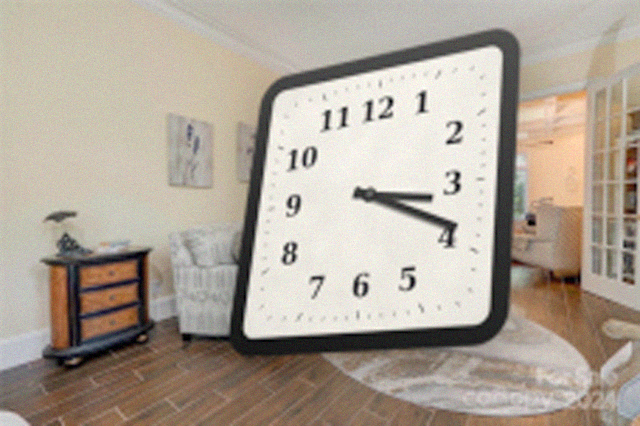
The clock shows 3 h 19 min
